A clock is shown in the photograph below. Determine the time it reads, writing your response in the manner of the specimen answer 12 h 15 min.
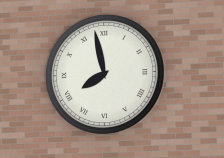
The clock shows 7 h 58 min
